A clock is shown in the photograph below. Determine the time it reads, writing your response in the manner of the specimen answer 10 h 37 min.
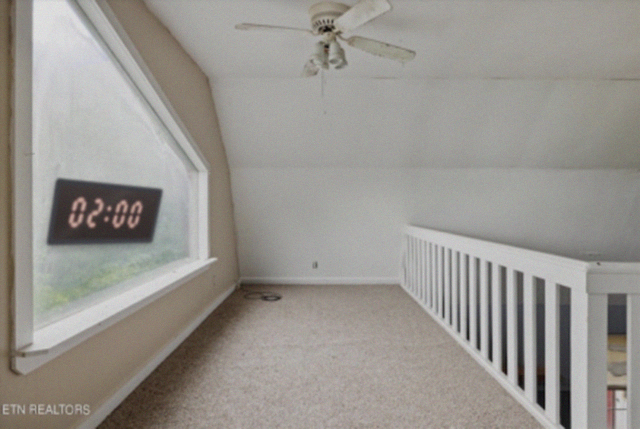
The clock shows 2 h 00 min
